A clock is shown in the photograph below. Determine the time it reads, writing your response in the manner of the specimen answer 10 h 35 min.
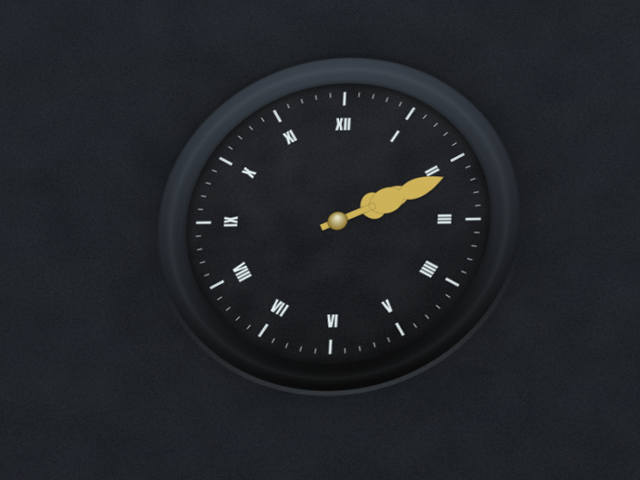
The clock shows 2 h 11 min
